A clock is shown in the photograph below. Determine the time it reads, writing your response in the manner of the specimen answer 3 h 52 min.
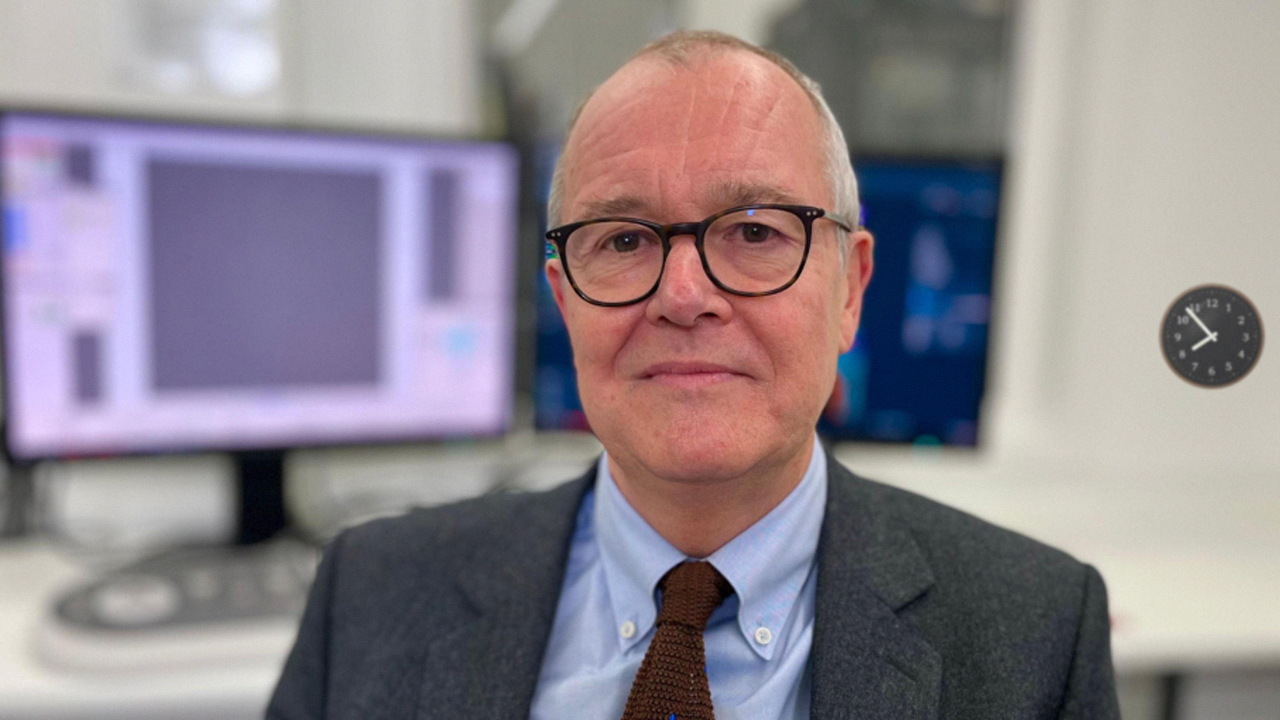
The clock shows 7 h 53 min
